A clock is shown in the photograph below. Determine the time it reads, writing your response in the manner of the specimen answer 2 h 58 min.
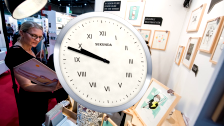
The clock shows 9 h 48 min
